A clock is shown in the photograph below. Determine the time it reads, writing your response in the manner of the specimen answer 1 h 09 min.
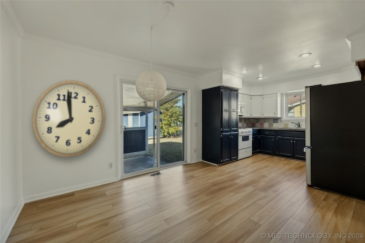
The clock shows 7 h 58 min
